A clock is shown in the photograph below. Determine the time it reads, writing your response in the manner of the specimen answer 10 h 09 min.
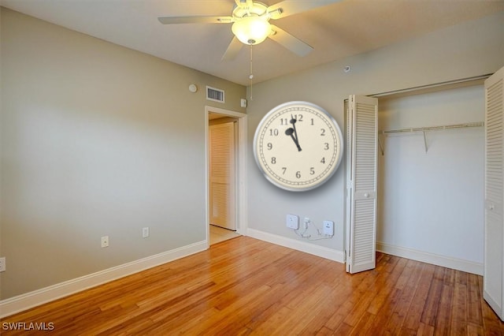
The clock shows 10 h 58 min
